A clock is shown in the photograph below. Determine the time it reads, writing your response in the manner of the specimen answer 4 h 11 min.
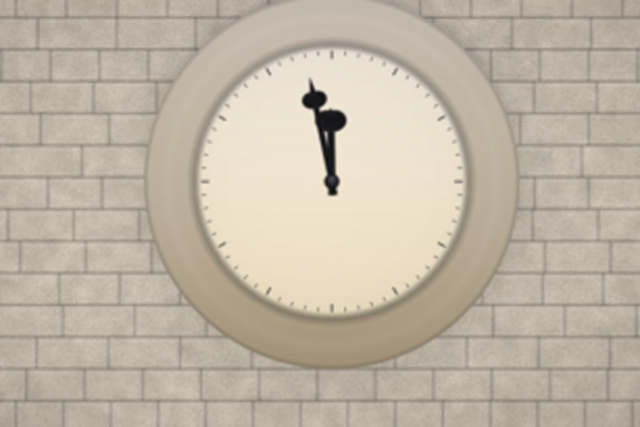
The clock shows 11 h 58 min
